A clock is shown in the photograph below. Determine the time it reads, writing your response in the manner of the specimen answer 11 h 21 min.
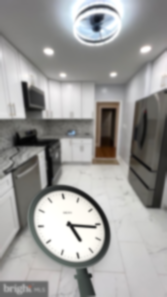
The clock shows 5 h 16 min
